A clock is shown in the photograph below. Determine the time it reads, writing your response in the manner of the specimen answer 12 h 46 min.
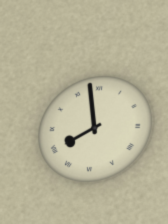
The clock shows 7 h 58 min
